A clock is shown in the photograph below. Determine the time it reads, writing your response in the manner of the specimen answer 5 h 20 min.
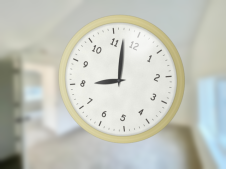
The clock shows 7 h 57 min
